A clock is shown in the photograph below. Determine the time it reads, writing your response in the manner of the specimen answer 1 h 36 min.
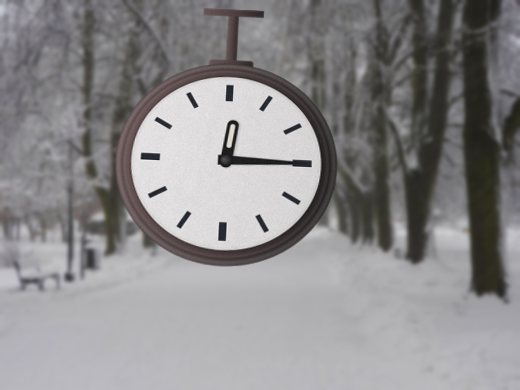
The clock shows 12 h 15 min
